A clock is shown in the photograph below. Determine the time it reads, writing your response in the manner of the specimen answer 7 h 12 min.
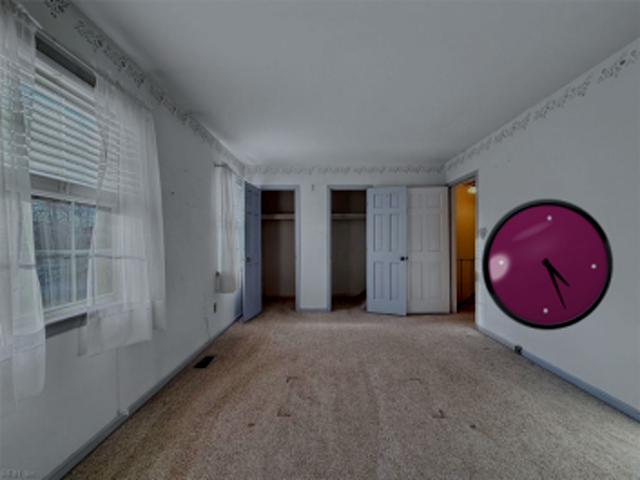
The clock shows 4 h 26 min
